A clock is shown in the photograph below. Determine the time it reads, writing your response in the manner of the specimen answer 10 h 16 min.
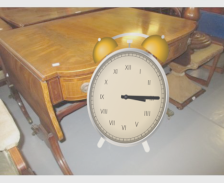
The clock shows 3 h 15 min
